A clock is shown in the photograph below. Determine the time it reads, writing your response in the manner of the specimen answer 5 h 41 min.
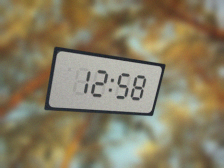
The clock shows 12 h 58 min
